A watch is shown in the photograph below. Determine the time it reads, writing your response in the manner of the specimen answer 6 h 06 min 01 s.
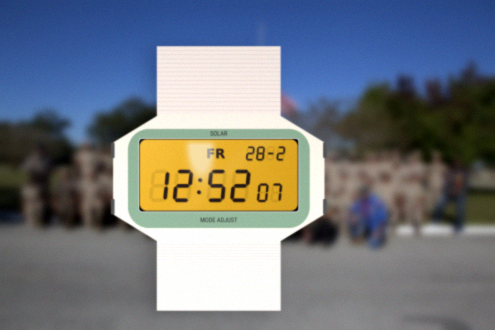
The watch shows 12 h 52 min 07 s
